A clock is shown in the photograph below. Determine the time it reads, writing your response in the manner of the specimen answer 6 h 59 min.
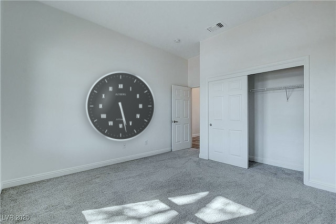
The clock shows 5 h 28 min
